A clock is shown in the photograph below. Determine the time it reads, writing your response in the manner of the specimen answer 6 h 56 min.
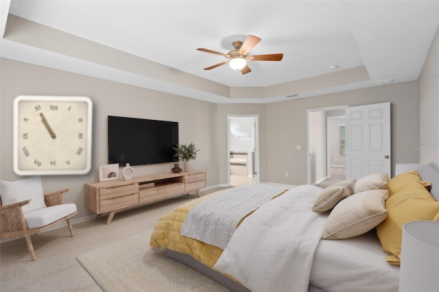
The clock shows 10 h 55 min
